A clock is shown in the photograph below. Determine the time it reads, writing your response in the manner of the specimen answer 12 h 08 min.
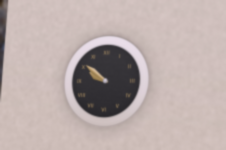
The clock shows 9 h 51 min
